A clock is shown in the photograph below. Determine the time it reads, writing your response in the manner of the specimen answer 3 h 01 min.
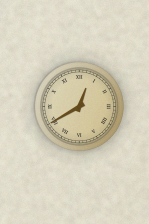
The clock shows 12 h 40 min
